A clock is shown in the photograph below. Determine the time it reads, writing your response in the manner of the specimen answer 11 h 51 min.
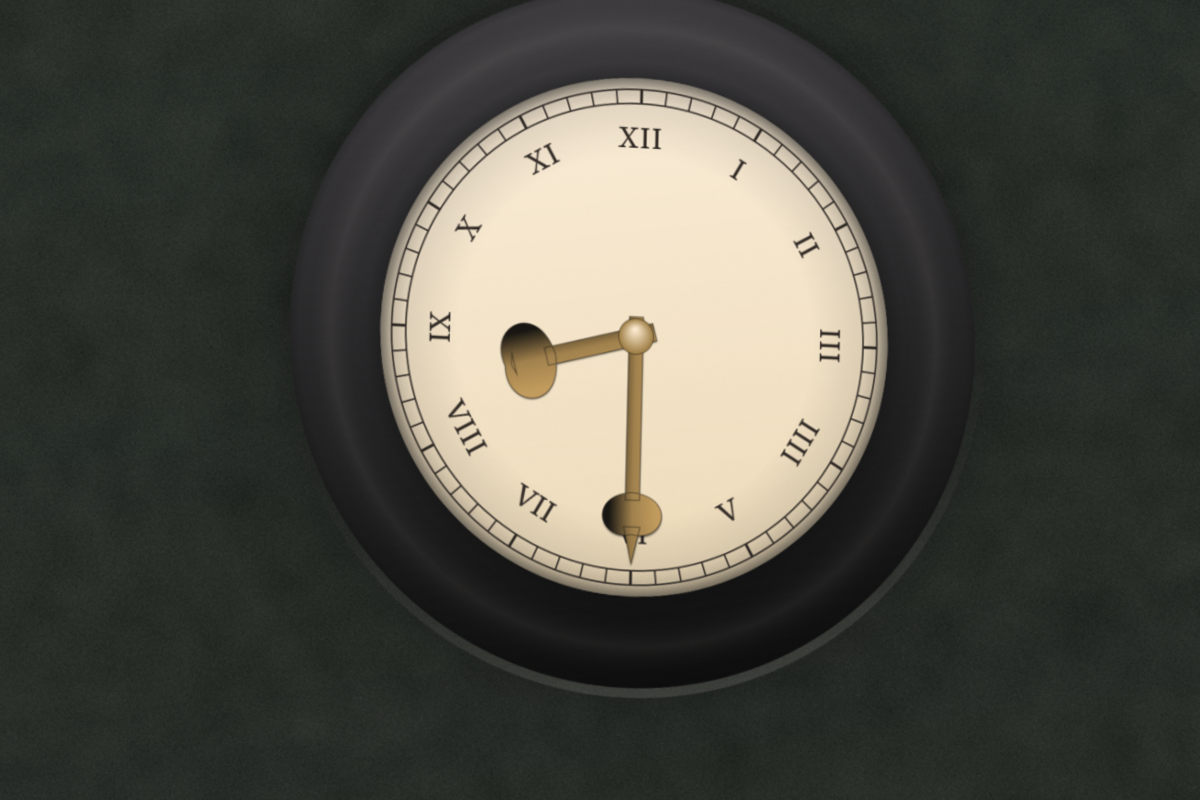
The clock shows 8 h 30 min
